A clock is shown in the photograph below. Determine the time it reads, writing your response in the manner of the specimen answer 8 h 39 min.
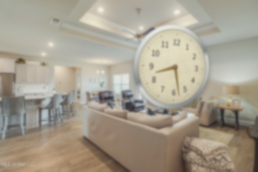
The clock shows 8 h 28 min
